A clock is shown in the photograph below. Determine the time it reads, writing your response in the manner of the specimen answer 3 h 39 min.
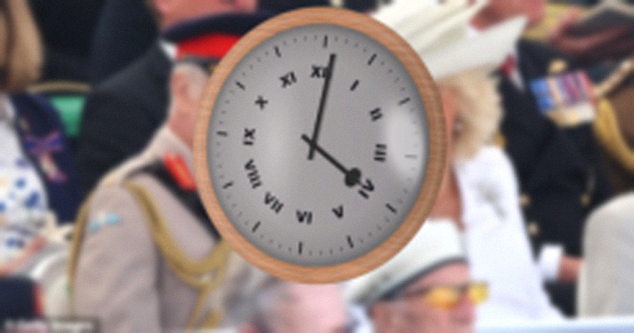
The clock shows 4 h 01 min
